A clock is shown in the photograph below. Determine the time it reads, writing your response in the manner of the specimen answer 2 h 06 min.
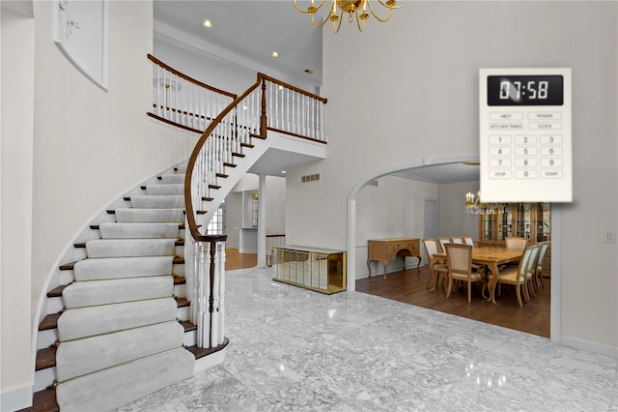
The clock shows 7 h 58 min
